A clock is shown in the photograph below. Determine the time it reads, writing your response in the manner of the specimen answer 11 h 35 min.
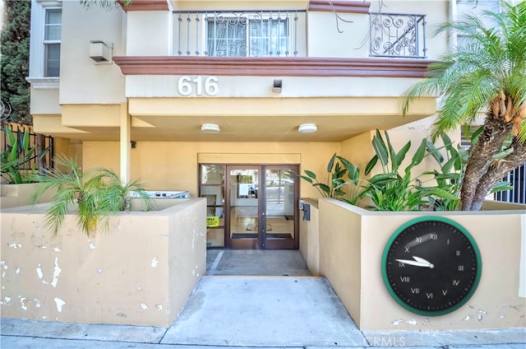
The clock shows 9 h 46 min
